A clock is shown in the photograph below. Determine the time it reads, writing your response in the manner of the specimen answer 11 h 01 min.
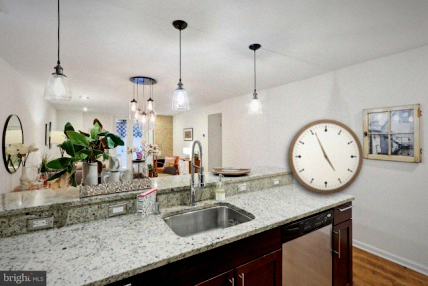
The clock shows 4 h 56 min
